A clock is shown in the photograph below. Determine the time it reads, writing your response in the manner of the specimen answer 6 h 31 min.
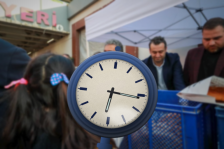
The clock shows 6 h 16 min
